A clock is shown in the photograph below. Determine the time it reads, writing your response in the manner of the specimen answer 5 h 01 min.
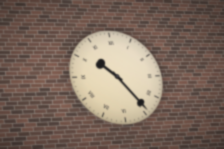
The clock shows 10 h 24 min
